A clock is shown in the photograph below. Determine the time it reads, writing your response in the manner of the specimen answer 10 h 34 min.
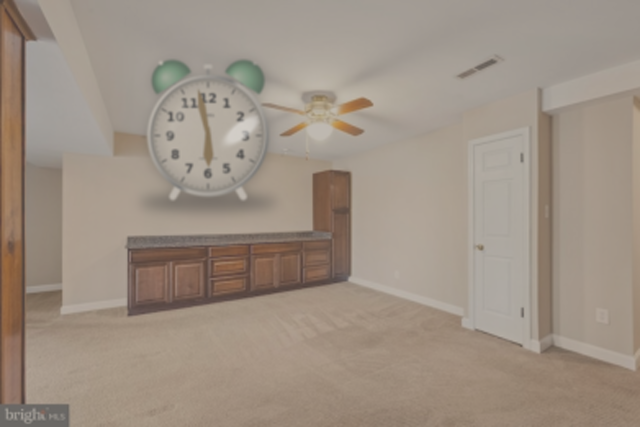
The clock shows 5 h 58 min
